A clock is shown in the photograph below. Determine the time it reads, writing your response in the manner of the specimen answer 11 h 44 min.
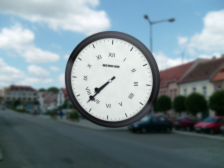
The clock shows 7 h 37 min
